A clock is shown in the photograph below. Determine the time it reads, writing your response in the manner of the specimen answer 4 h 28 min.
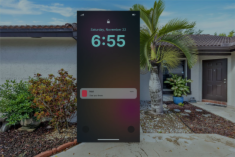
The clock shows 6 h 55 min
